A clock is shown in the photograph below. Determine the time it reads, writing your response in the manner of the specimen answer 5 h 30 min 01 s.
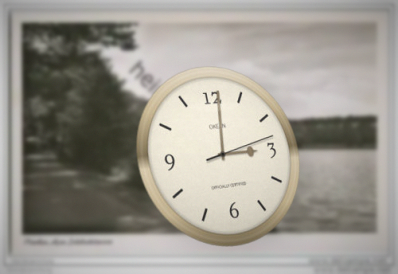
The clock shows 3 h 01 min 13 s
